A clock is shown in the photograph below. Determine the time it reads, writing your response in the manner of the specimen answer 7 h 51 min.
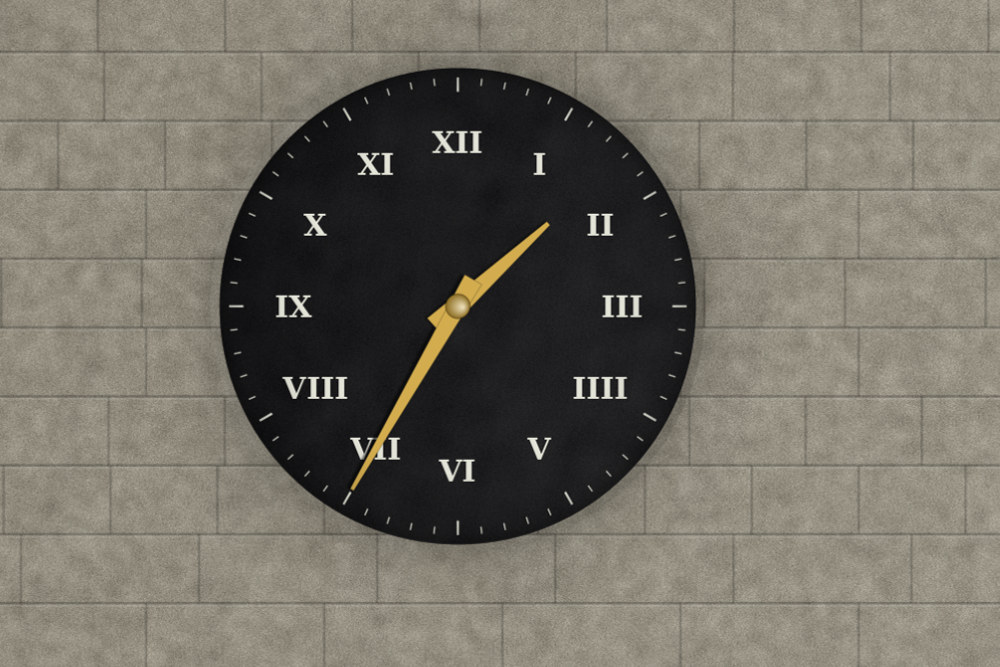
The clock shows 1 h 35 min
